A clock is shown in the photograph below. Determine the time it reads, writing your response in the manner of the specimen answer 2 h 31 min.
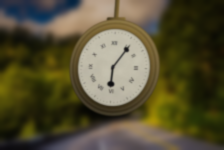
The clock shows 6 h 06 min
